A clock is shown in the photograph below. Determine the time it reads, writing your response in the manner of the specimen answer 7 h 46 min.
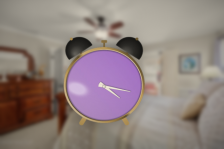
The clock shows 4 h 17 min
